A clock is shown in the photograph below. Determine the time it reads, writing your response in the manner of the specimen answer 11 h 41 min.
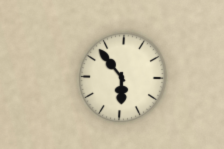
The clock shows 5 h 53 min
